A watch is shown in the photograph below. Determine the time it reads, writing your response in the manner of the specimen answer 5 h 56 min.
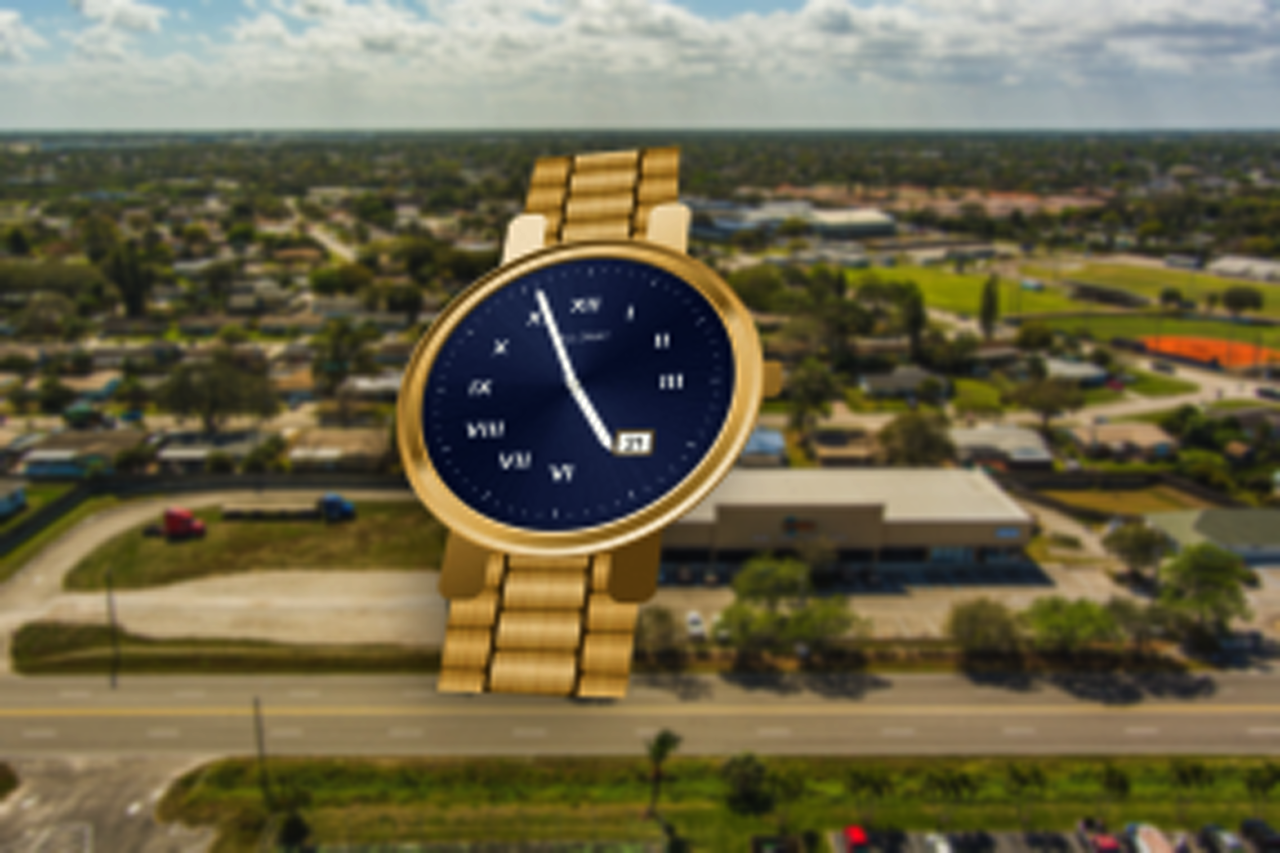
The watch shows 4 h 56 min
